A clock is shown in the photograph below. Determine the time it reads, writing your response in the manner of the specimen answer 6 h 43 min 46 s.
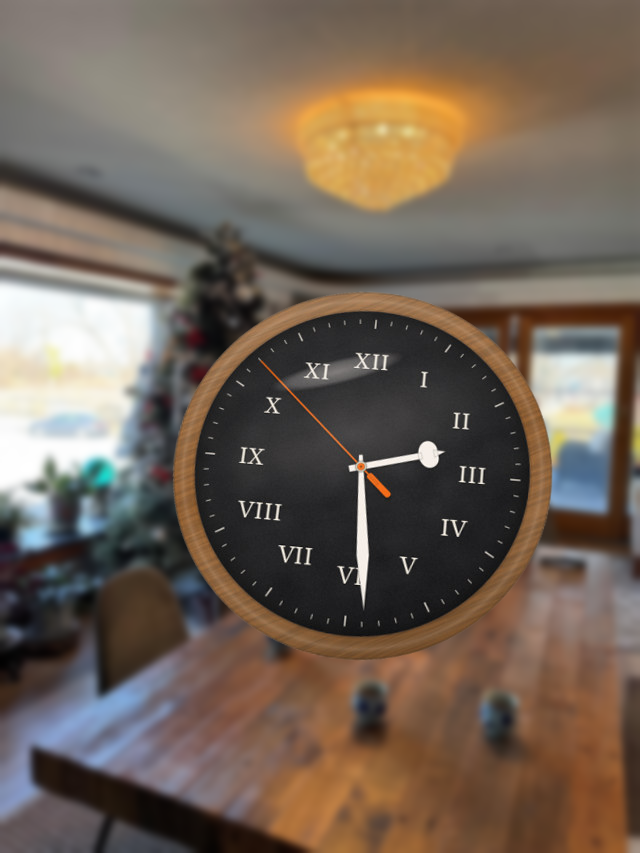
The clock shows 2 h 28 min 52 s
